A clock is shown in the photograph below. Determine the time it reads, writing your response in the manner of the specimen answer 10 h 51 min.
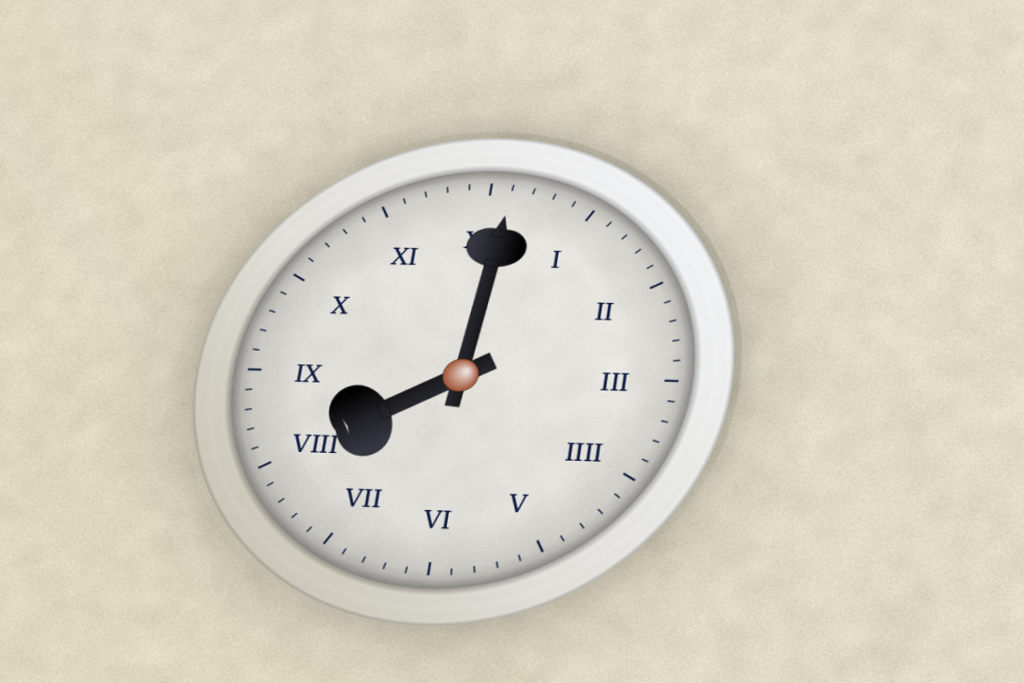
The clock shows 8 h 01 min
